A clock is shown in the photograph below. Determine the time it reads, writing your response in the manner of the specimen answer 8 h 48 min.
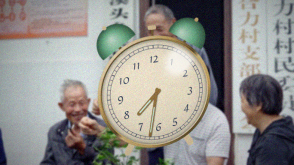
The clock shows 7 h 32 min
